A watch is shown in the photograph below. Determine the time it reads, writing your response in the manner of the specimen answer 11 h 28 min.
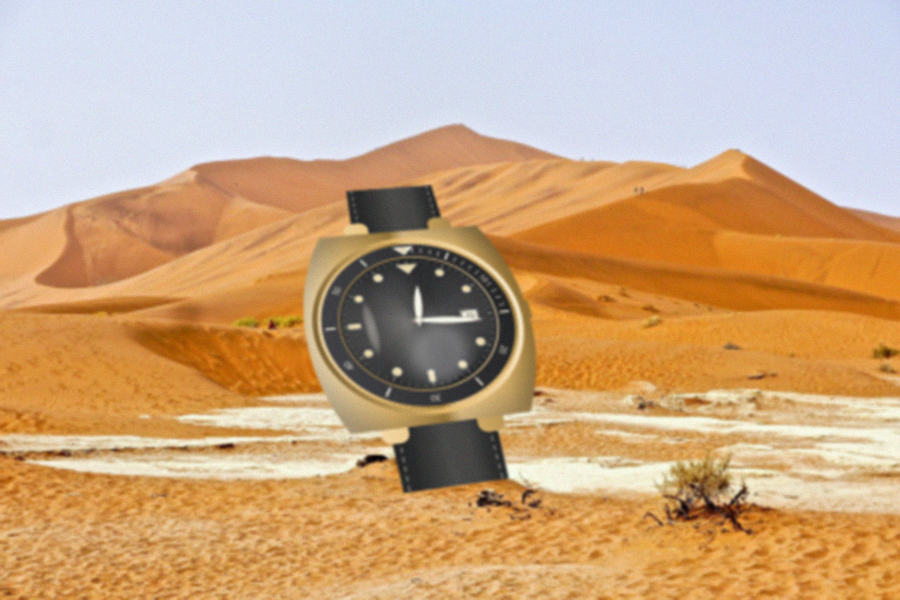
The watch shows 12 h 16 min
